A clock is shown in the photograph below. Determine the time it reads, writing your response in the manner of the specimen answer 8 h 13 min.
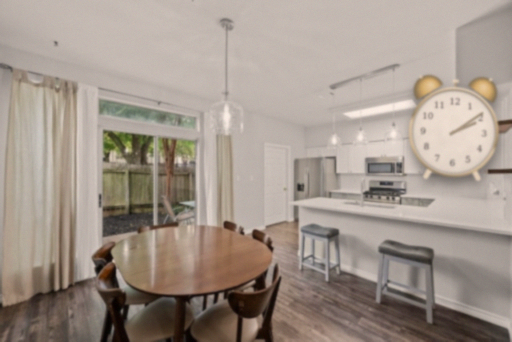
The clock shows 2 h 09 min
